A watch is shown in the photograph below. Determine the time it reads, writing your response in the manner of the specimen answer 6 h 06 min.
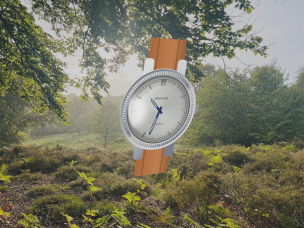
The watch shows 10 h 33 min
